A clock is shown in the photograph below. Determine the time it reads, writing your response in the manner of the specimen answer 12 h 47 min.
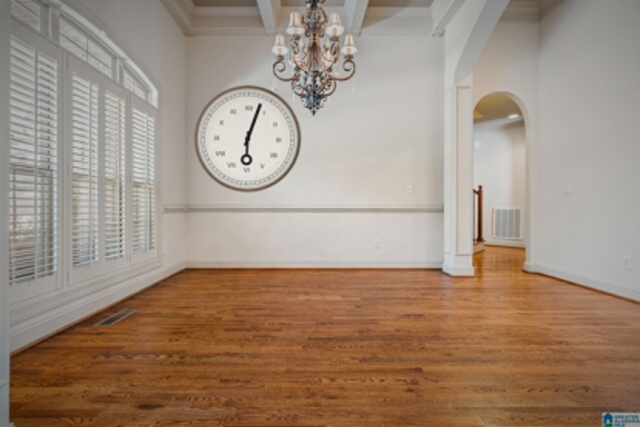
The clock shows 6 h 03 min
